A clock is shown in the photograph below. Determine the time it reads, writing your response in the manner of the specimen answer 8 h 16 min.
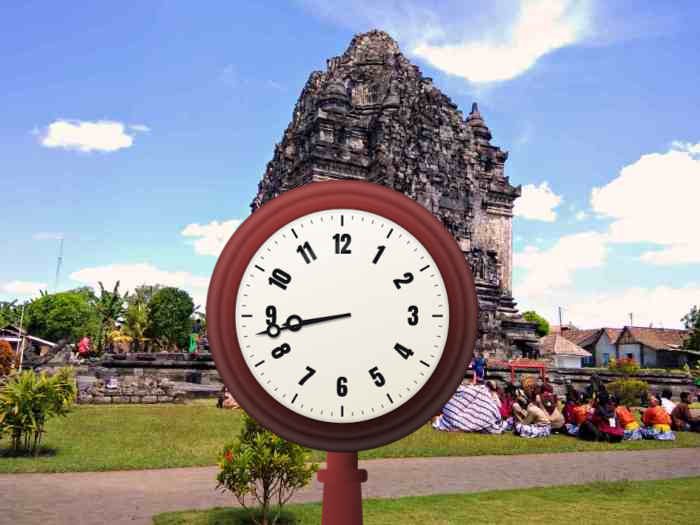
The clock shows 8 h 43 min
